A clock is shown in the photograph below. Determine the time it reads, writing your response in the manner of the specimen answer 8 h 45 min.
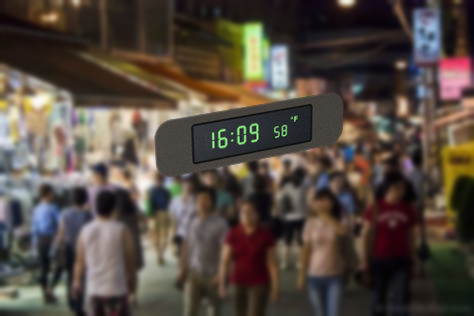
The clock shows 16 h 09 min
